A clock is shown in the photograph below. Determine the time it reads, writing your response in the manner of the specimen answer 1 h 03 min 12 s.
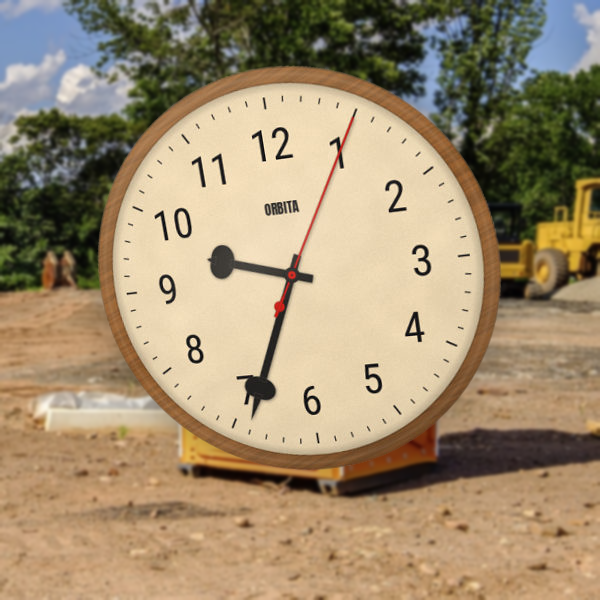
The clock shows 9 h 34 min 05 s
